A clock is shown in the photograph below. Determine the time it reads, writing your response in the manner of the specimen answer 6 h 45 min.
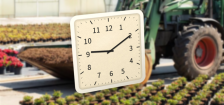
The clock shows 9 h 10 min
